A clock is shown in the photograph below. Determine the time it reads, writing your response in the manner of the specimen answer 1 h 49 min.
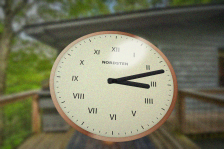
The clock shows 3 h 12 min
